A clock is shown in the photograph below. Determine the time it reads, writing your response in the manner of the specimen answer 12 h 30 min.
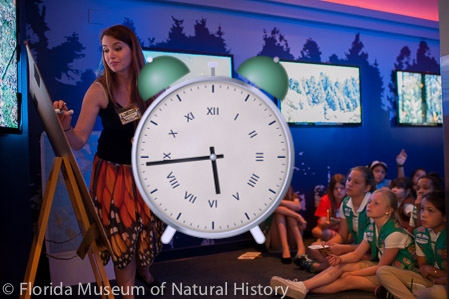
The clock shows 5 h 44 min
